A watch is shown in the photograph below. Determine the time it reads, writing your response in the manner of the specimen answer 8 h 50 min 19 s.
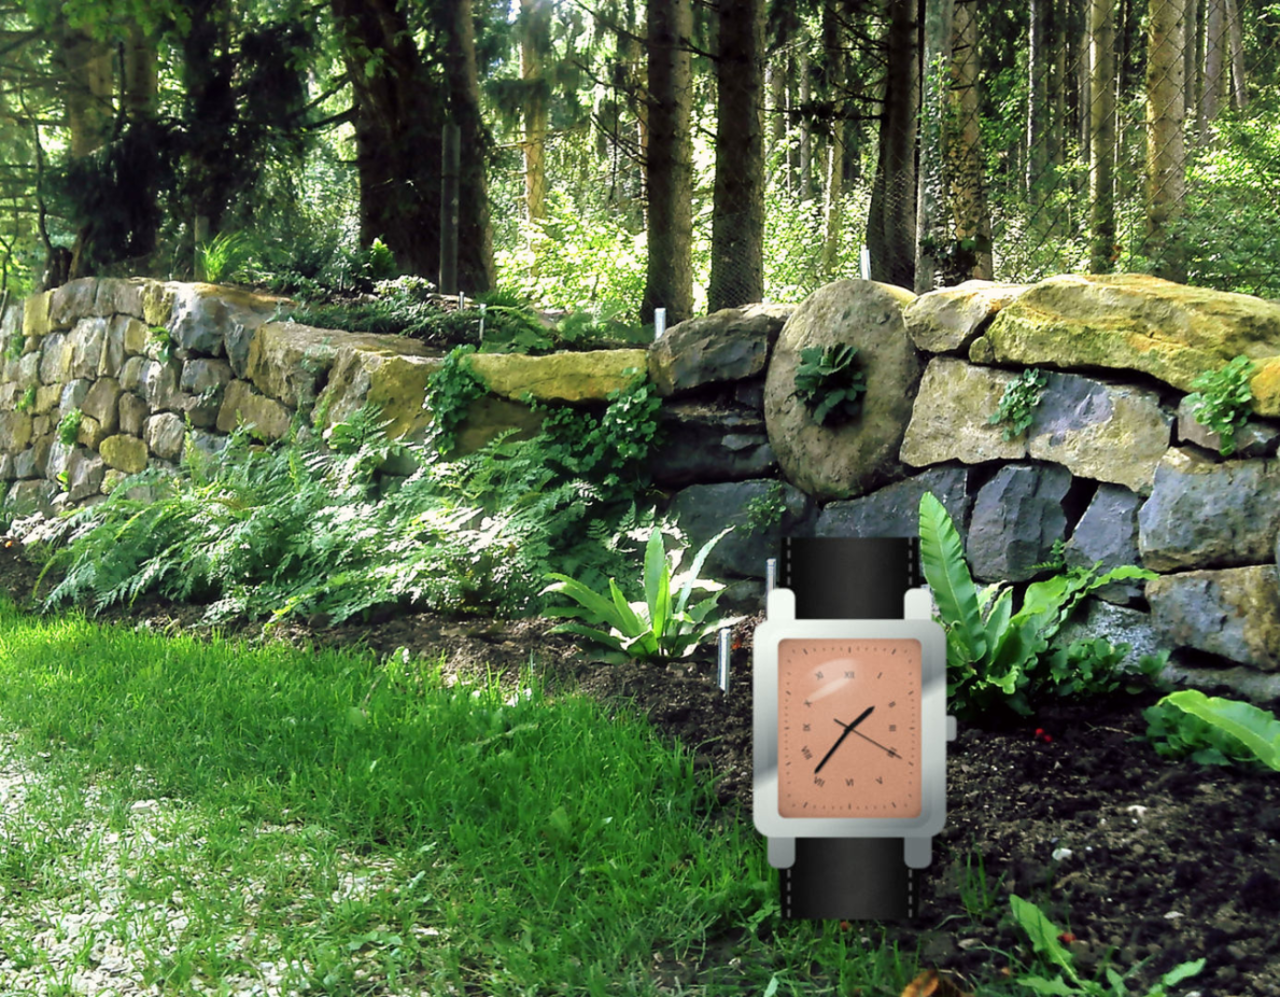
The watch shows 1 h 36 min 20 s
